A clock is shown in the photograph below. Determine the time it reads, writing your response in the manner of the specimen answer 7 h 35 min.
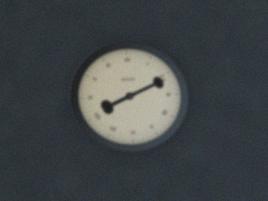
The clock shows 8 h 11 min
